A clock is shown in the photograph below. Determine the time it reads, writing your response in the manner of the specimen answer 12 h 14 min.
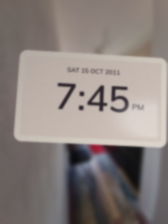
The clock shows 7 h 45 min
